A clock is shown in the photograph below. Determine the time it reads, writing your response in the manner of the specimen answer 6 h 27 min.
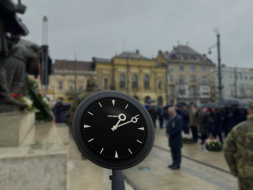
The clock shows 1 h 11 min
